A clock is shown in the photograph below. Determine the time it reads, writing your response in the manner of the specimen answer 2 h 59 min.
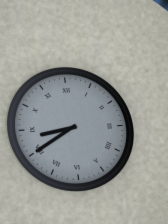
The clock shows 8 h 40 min
